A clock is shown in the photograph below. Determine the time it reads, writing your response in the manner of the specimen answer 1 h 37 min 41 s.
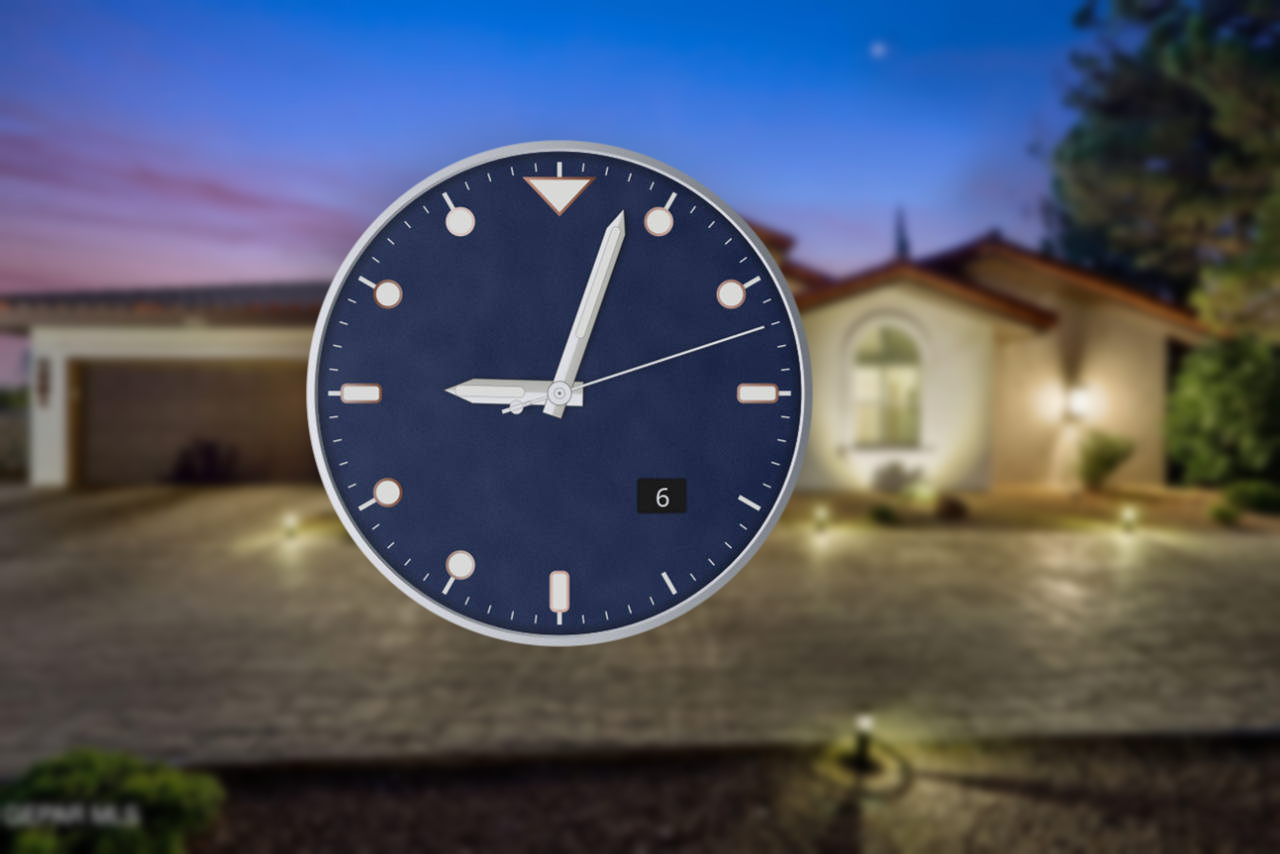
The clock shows 9 h 03 min 12 s
